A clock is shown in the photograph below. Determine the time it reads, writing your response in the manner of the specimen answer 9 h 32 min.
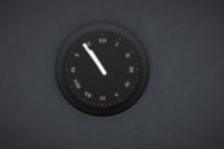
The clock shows 10 h 54 min
